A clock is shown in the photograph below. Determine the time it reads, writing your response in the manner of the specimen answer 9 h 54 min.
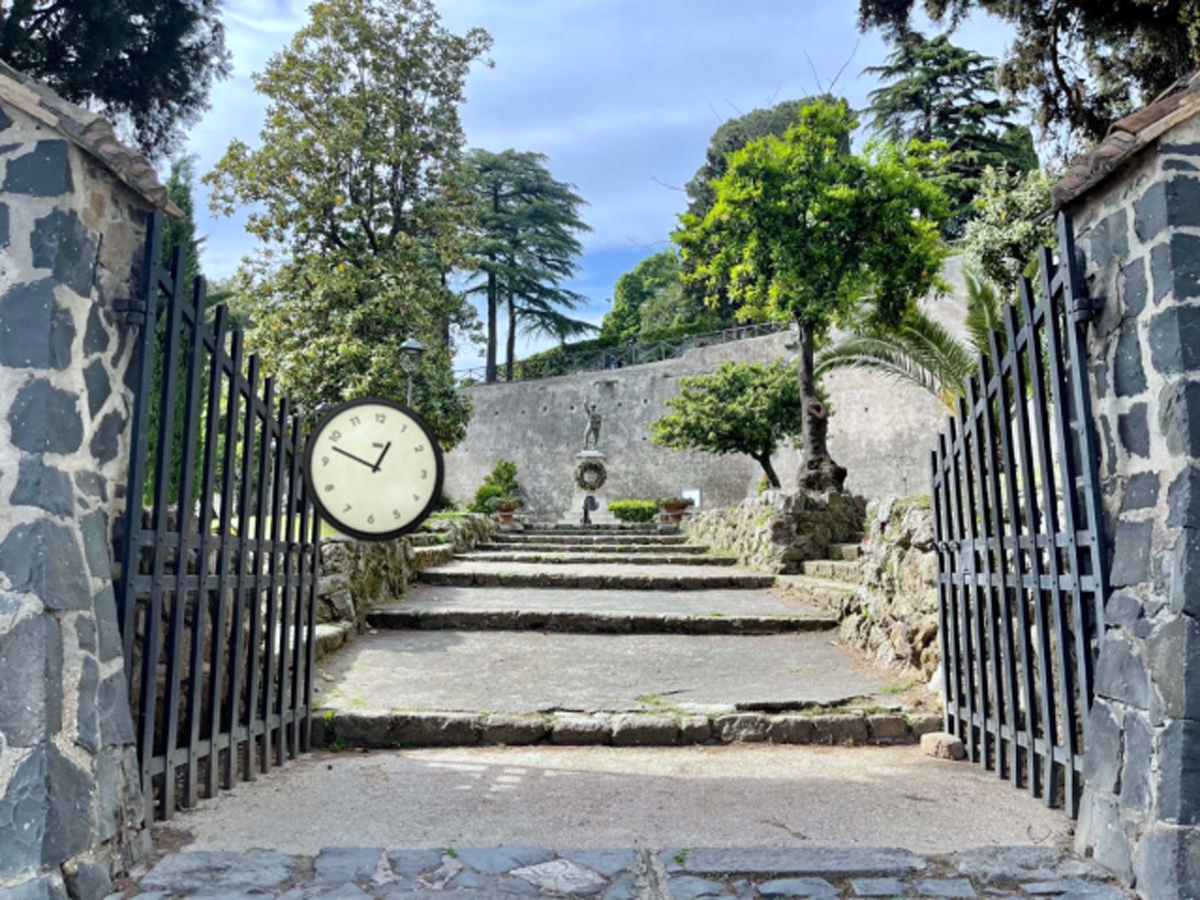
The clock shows 12 h 48 min
